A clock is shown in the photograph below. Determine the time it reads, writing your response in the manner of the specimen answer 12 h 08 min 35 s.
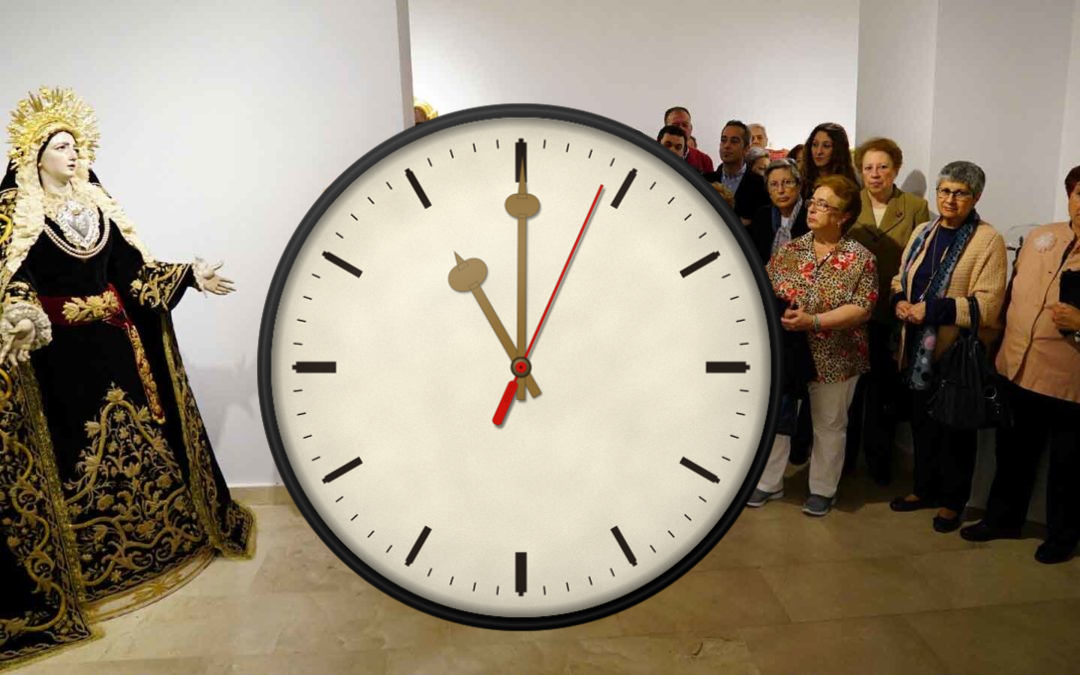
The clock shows 11 h 00 min 04 s
